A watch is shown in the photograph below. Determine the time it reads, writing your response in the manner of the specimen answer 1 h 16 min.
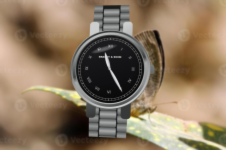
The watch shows 11 h 25 min
